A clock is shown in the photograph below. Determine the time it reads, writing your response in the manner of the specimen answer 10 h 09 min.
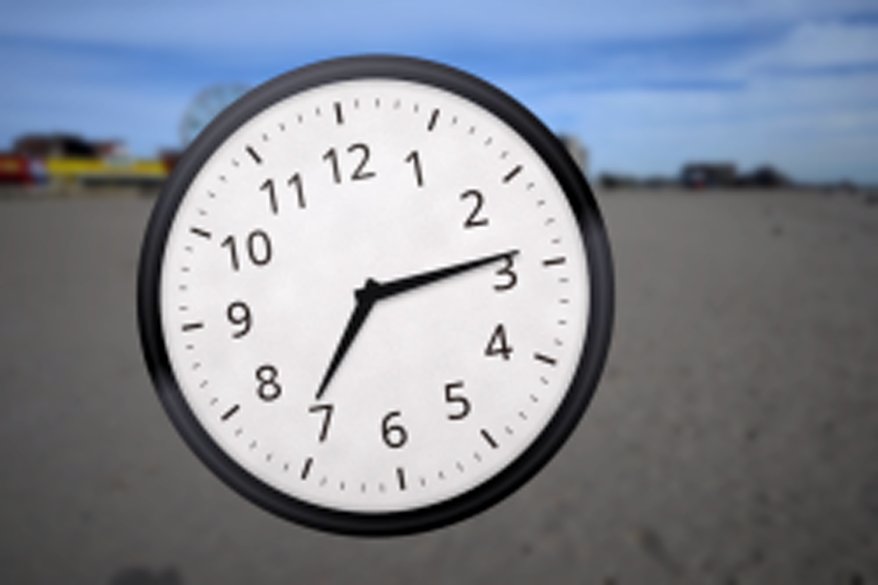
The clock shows 7 h 14 min
